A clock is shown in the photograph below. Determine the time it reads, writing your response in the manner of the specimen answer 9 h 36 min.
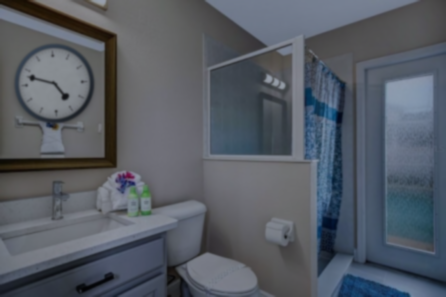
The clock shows 4 h 48 min
